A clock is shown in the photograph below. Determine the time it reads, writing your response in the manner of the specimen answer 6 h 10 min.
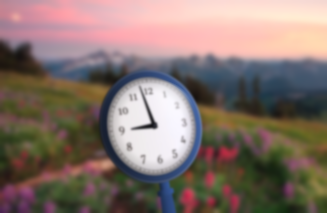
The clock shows 8 h 58 min
